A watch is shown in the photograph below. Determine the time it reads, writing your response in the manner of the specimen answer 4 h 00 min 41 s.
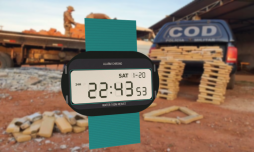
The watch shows 22 h 43 min 53 s
